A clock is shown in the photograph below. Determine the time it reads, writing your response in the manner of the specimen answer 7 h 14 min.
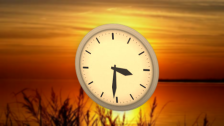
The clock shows 3 h 31 min
